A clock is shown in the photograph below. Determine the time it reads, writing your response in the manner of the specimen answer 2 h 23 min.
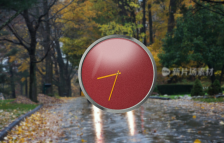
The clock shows 8 h 33 min
